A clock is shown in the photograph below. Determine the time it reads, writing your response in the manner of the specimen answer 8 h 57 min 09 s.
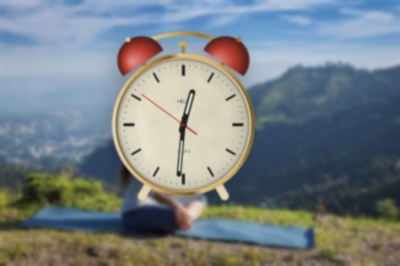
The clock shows 12 h 30 min 51 s
